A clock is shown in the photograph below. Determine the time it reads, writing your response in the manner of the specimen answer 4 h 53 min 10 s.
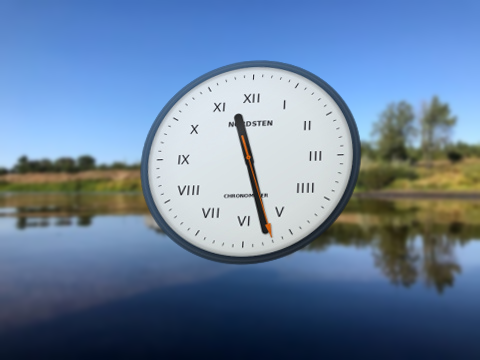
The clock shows 11 h 27 min 27 s
